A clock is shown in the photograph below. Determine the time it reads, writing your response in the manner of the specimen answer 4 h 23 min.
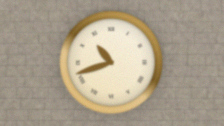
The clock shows 10 h 42 min
